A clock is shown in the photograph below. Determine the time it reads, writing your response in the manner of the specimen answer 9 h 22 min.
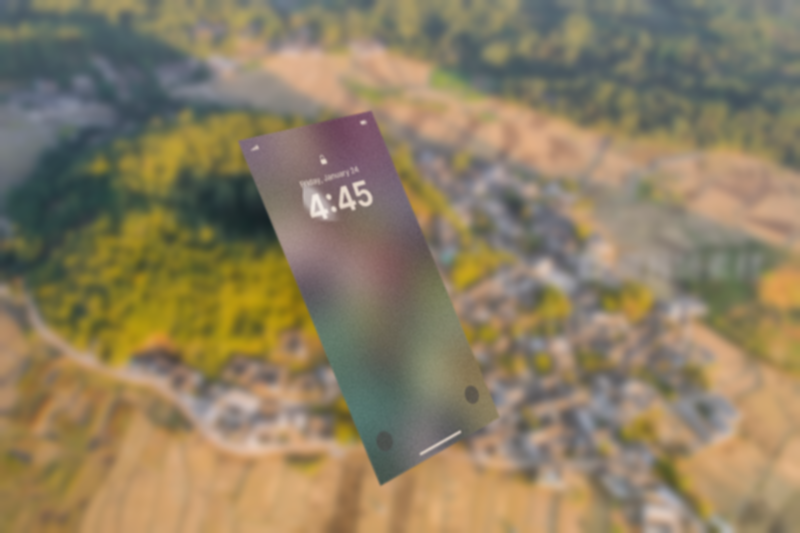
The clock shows 4 h 45 min
